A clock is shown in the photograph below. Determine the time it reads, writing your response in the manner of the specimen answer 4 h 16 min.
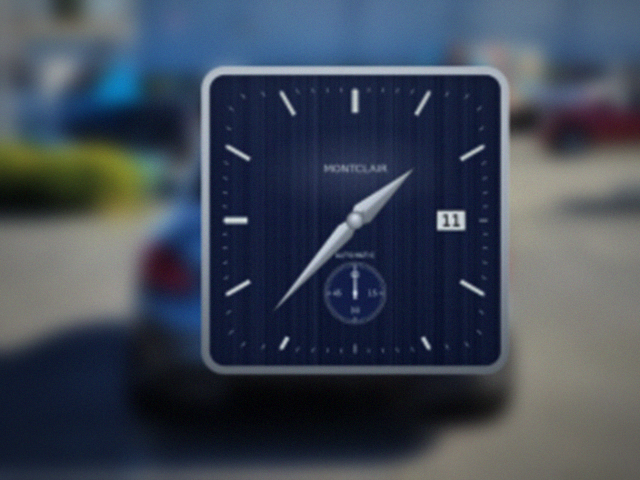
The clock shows 1 h 37 min
